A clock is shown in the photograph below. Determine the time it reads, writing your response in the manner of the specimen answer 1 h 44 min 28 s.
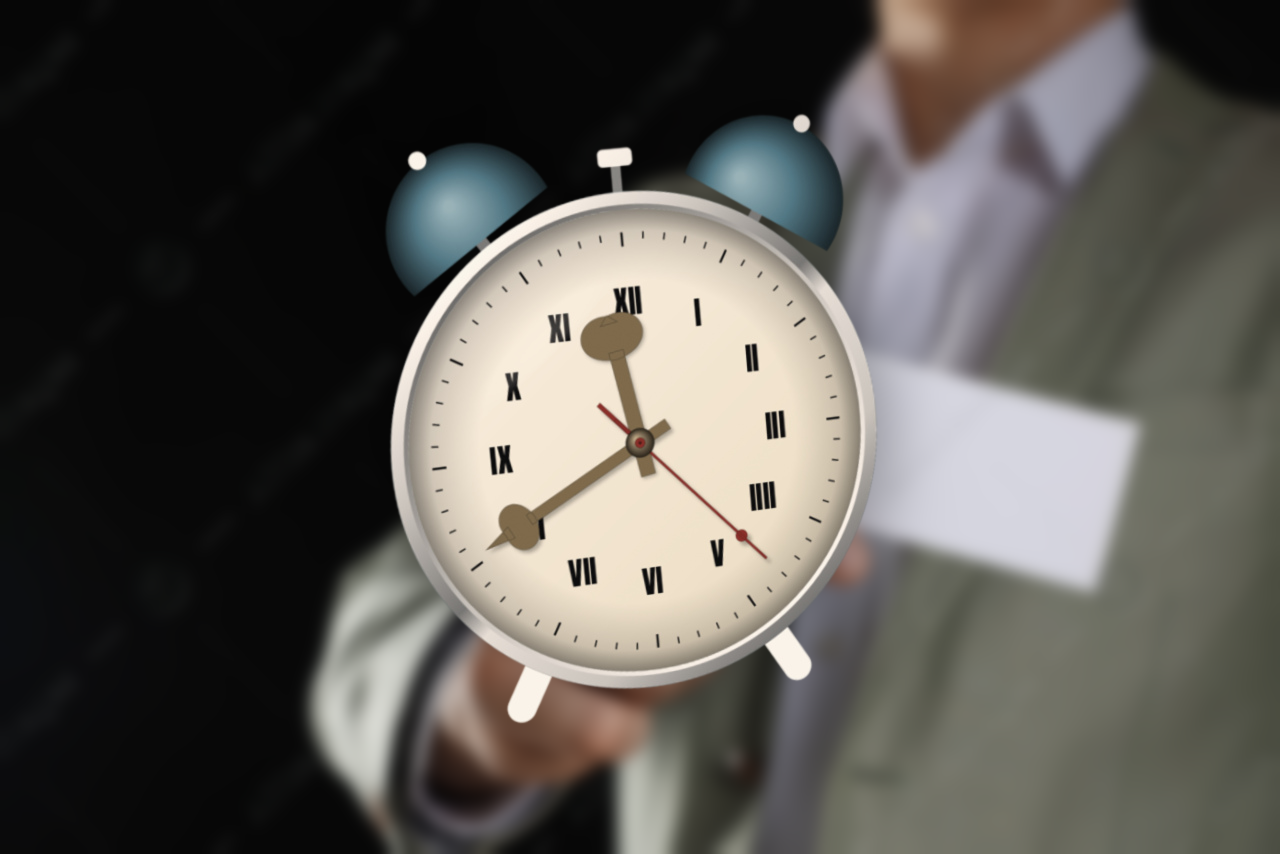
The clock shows 11 h 40 min 23 s
